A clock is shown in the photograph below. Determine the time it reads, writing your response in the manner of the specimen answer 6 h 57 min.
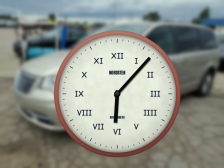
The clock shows 6 h 07 min
